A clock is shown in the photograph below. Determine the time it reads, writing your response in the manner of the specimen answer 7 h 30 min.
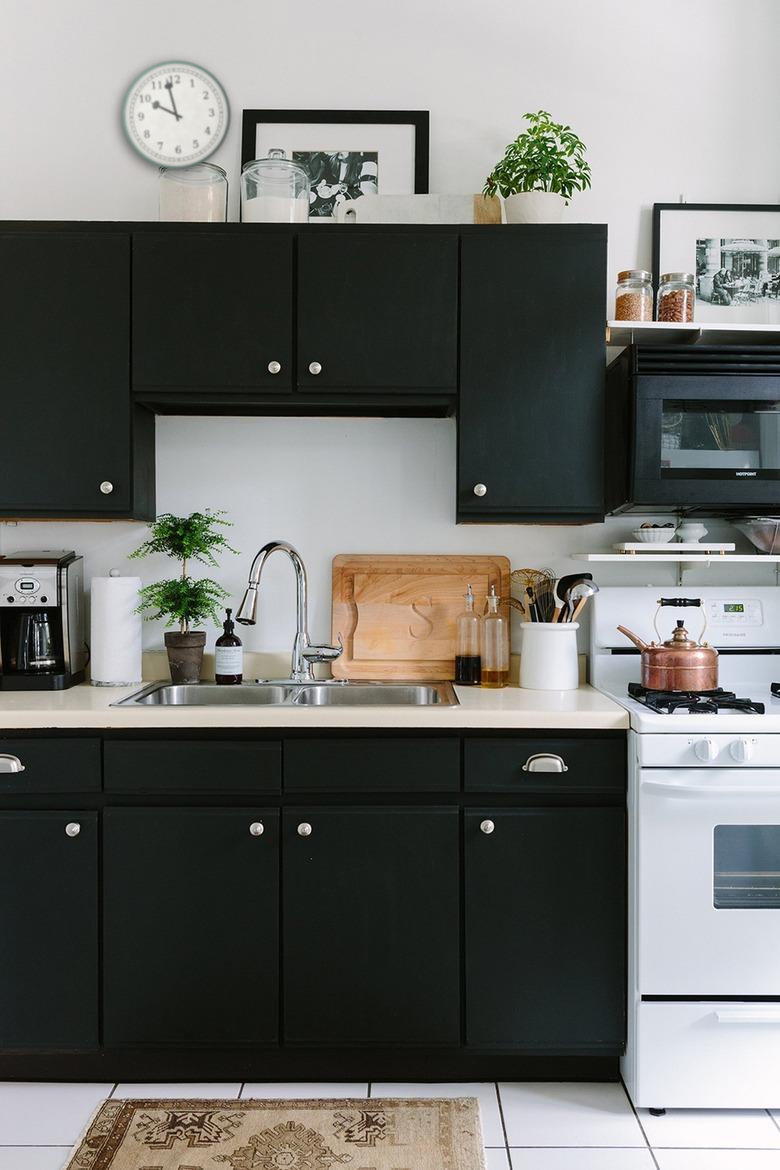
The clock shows 9 h 58 min
